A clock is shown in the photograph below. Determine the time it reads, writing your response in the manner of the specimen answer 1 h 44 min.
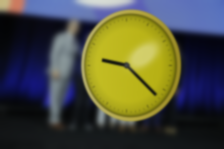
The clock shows 9 h 22 min
